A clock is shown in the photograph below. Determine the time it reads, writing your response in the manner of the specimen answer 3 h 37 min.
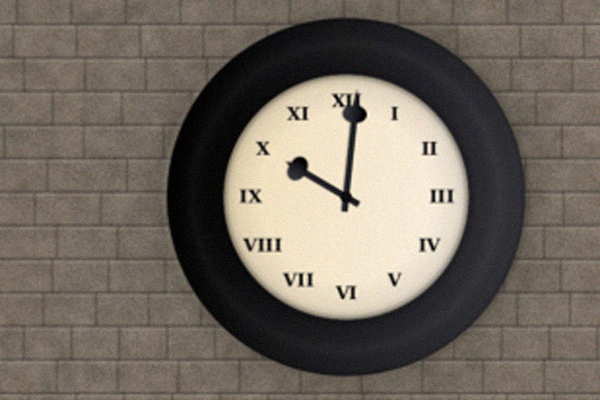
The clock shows 10 h 01 min
